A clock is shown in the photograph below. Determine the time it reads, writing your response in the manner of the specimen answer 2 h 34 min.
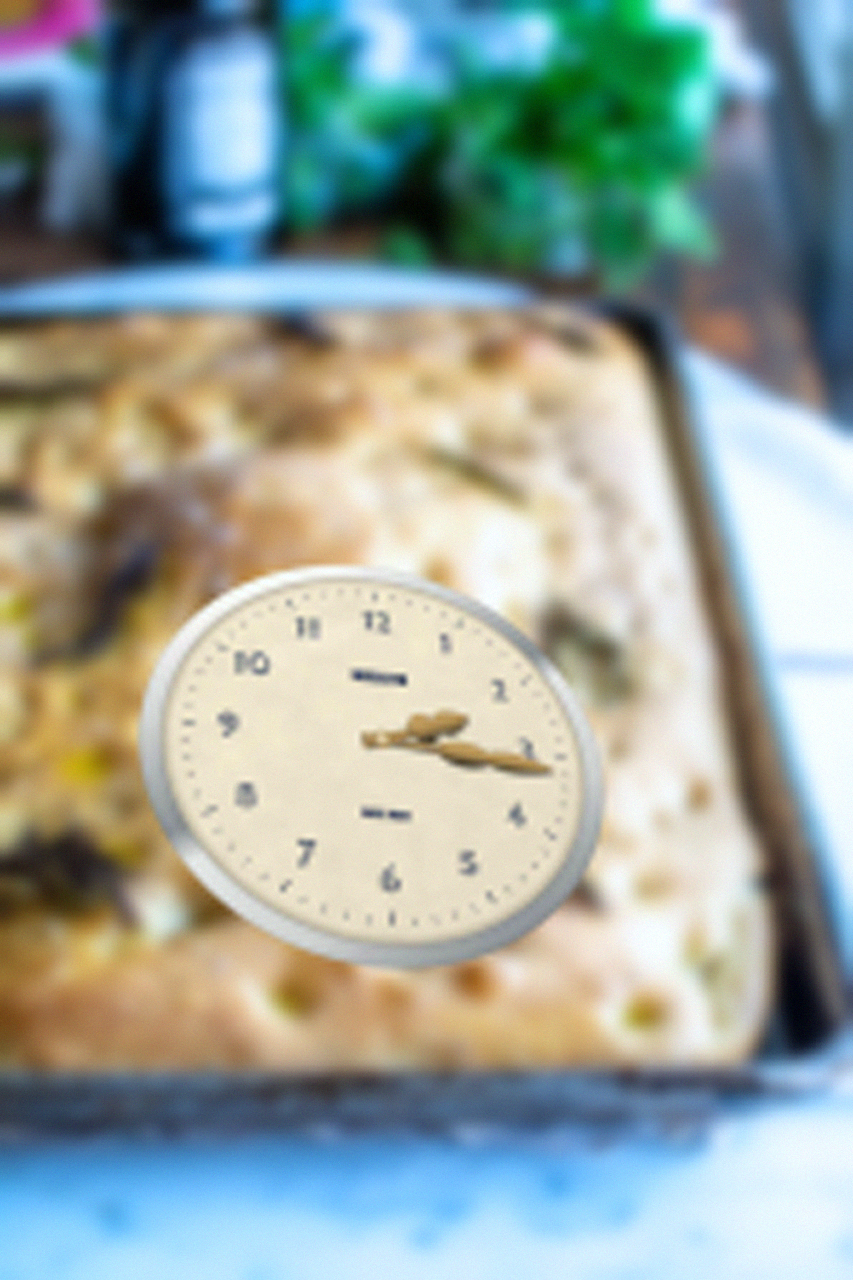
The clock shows 2 h 16 min
